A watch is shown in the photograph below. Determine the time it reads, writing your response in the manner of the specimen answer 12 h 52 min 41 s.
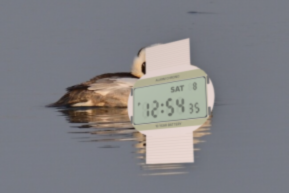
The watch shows 12 h 54 min 35 s
